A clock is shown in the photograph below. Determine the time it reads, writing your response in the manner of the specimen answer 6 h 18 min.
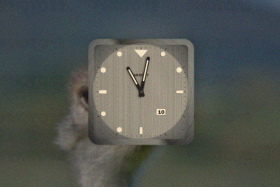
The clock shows 11 h 02 min
